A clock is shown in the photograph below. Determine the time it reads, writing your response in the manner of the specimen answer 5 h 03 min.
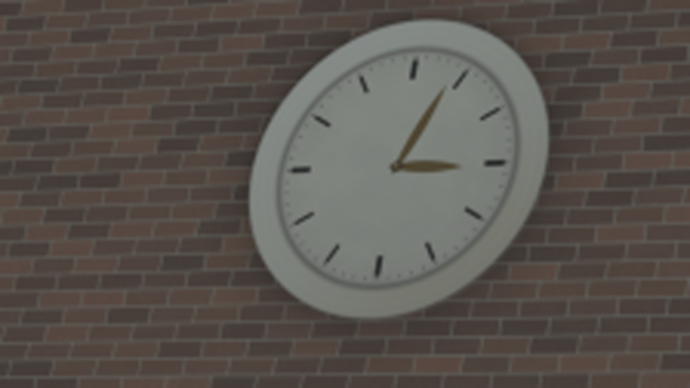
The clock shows 3 h 04 min
